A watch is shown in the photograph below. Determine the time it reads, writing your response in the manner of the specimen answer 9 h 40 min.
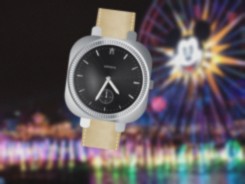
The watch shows 4 h 34 min
